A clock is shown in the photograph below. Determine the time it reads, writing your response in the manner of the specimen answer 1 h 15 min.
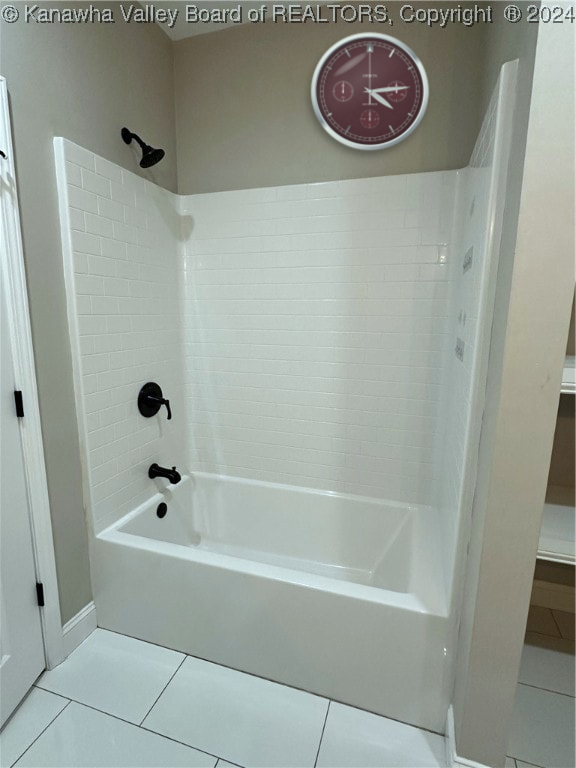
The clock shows 4 h 14 min
